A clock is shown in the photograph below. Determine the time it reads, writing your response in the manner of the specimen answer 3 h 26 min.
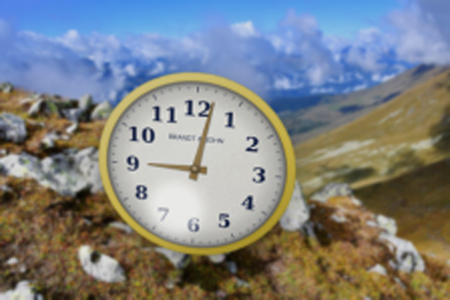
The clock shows 9 h 02 min
